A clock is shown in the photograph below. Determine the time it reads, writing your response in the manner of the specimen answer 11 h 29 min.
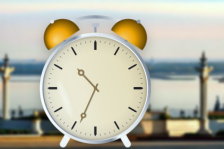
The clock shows 10 h 34 min
